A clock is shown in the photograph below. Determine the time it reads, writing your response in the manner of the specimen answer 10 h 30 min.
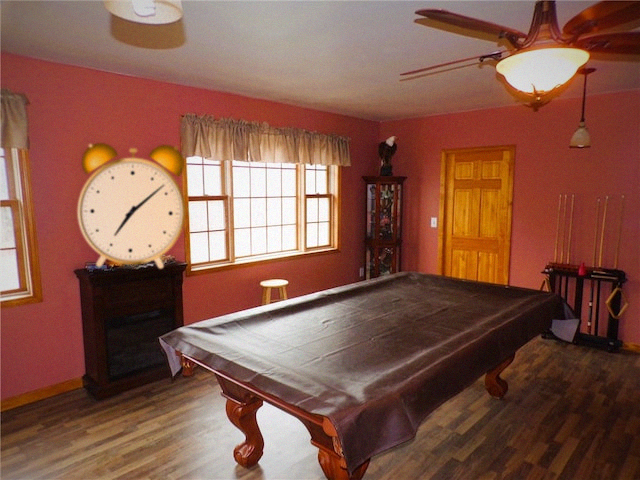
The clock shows 7 h 08 min
